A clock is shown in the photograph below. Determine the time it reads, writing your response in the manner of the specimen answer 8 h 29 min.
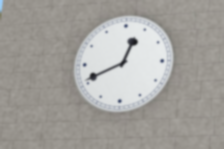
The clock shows 12 h 41 min
